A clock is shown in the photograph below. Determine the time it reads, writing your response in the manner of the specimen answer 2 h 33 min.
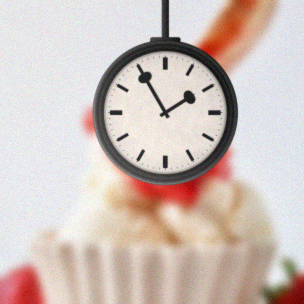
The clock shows 1 h 55 min
